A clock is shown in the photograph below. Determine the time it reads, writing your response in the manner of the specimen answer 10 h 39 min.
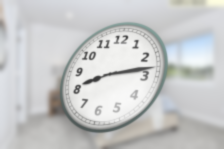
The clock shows 8 h 13 min
